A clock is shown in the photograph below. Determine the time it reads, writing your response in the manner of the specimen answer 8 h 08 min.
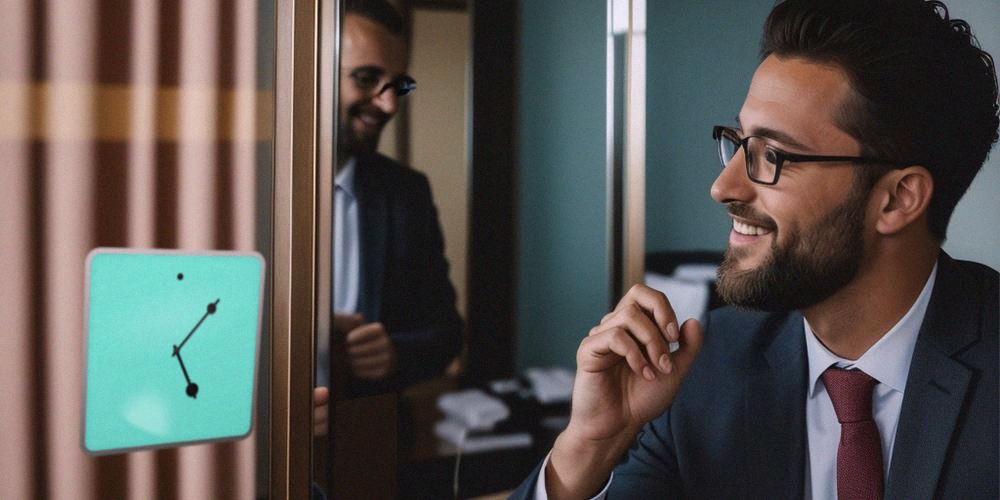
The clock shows 5 h 07 min
